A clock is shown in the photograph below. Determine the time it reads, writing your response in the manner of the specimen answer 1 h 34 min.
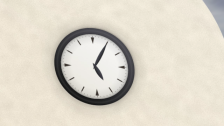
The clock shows 5 h 05 min
